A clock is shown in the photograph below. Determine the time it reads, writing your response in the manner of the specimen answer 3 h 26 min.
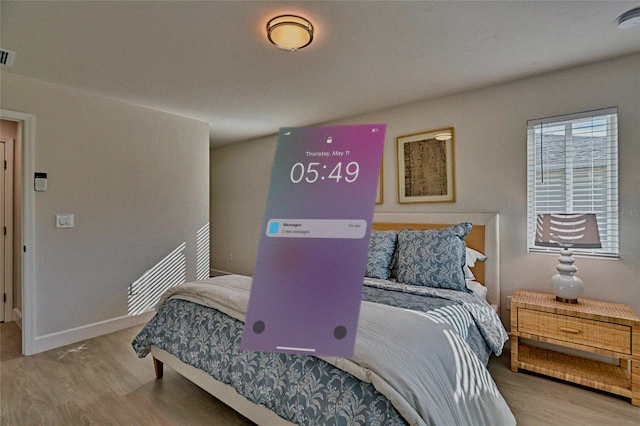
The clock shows 5 h 49 min
